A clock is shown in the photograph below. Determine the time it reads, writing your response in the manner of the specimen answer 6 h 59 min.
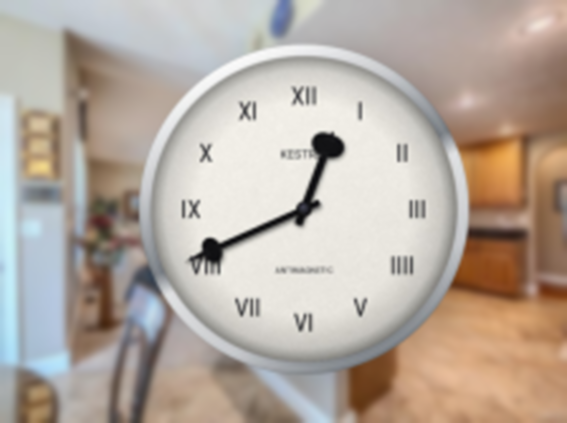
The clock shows 12 h 41 min
